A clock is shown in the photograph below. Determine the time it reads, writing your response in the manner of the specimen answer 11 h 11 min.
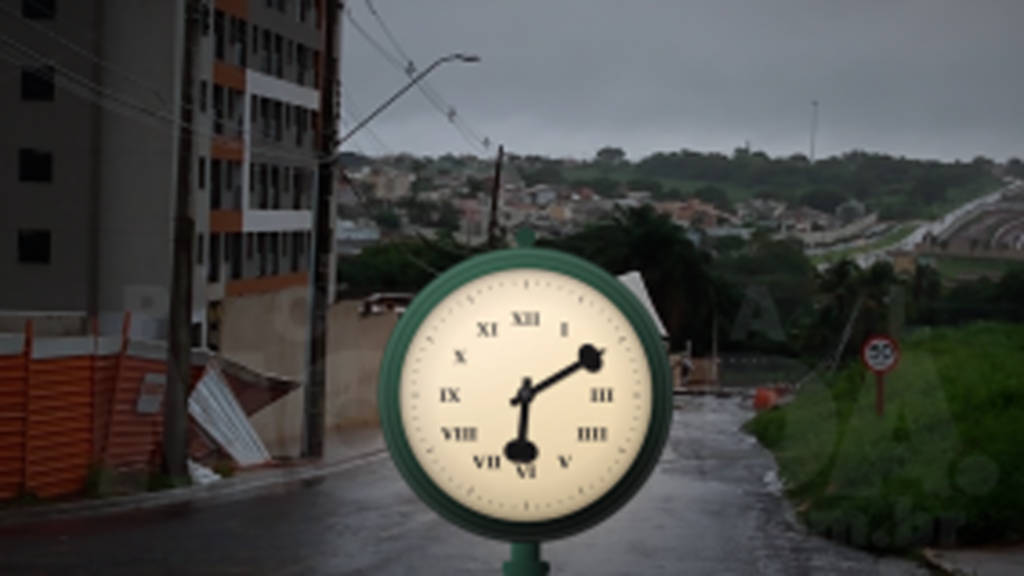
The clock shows 6 h 10 min
